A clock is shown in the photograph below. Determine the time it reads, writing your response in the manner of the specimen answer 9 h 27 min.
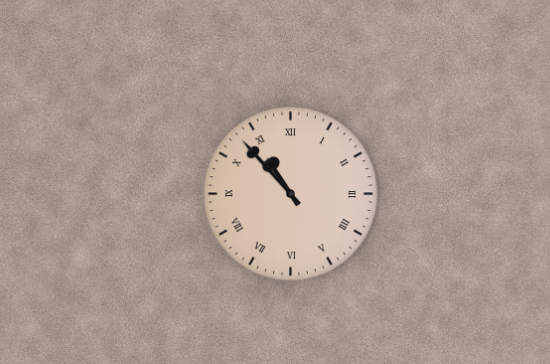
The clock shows 10 h 53 min
